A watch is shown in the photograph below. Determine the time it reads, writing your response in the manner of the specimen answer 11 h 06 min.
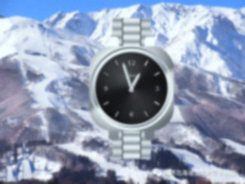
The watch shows 12 h 57 min
